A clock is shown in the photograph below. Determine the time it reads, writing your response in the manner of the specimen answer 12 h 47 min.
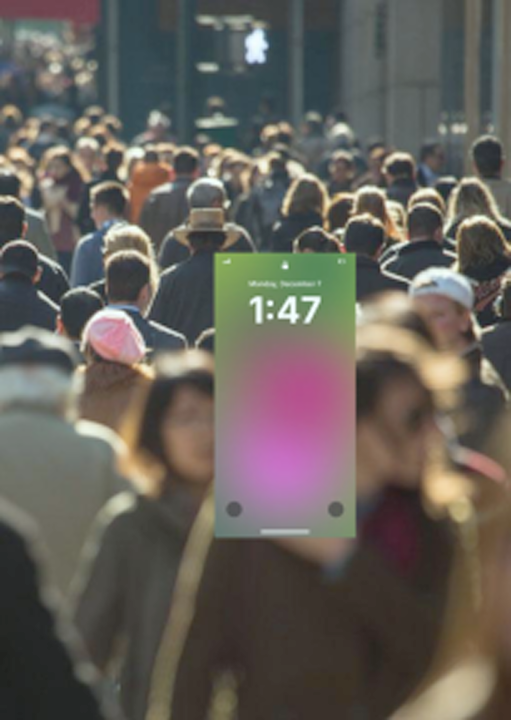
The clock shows 1 h 47 min
